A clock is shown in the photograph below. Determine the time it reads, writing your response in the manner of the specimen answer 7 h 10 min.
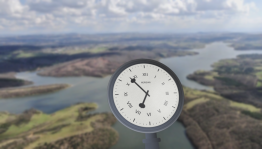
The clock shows 6 h 53 min
